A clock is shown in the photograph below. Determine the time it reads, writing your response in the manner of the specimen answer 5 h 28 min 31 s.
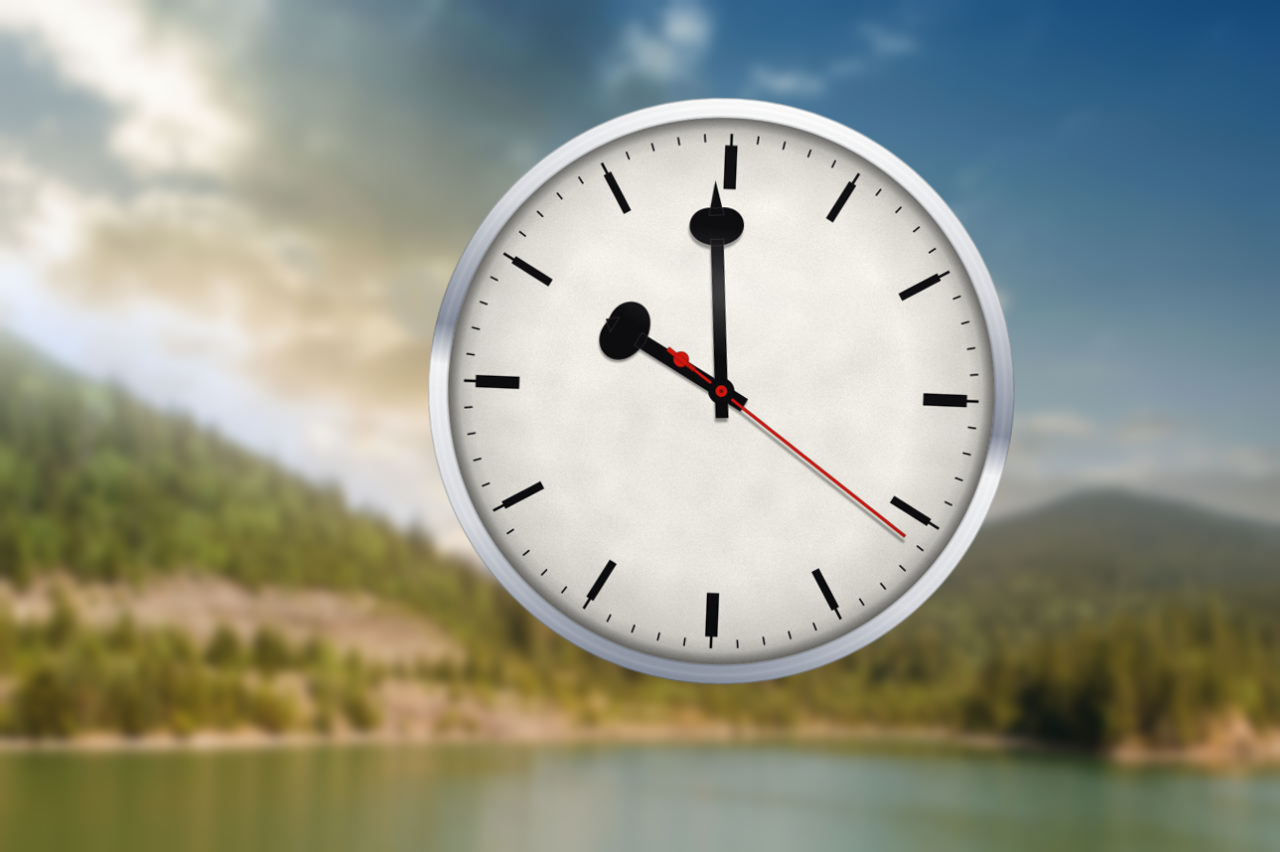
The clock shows 9 h 59 min 21 s
